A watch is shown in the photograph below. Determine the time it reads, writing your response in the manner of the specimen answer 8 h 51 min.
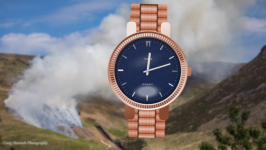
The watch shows 12 h 12 min
